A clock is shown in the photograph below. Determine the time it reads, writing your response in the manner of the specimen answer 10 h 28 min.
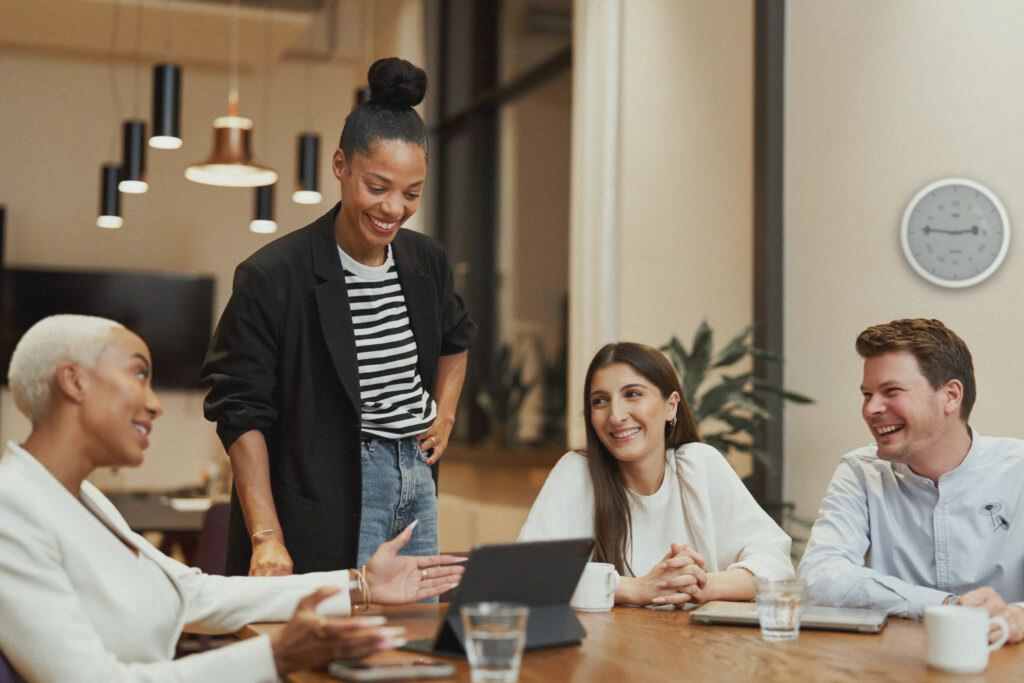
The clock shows 2 h 46 min
